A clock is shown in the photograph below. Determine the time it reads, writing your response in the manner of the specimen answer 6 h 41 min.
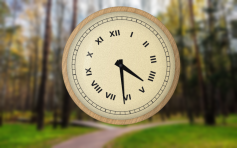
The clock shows 4 h 31 min
